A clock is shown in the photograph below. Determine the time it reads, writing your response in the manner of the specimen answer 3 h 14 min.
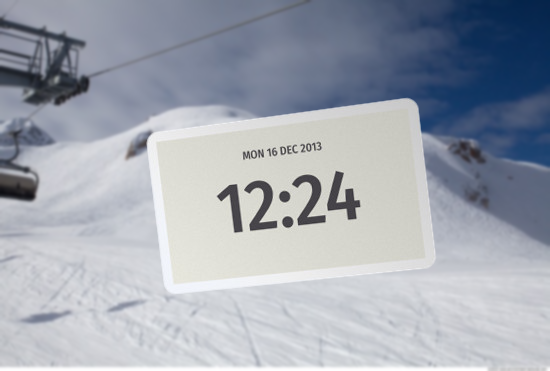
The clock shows 12 h 24 min
